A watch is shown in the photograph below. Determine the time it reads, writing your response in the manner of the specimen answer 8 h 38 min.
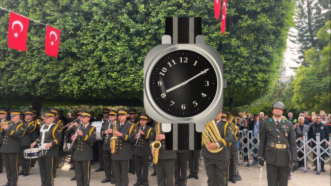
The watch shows 8 h 10 min
